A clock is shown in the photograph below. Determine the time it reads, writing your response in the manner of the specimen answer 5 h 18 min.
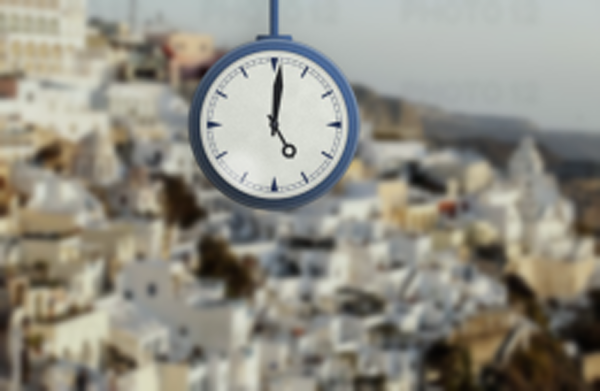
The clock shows 5 h 01 min
